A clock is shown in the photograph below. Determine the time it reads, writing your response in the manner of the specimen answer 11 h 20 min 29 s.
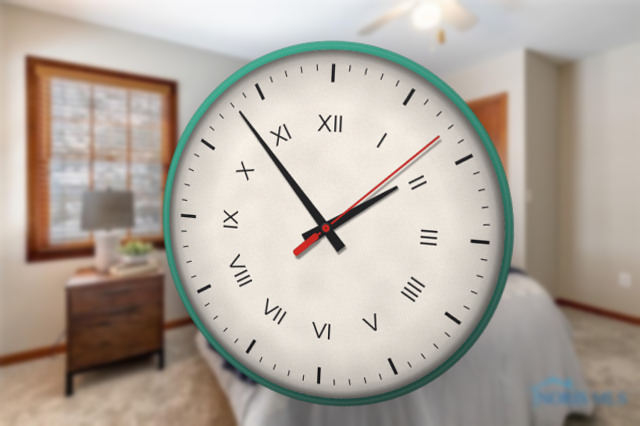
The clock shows 1 h 53 min 08 s
